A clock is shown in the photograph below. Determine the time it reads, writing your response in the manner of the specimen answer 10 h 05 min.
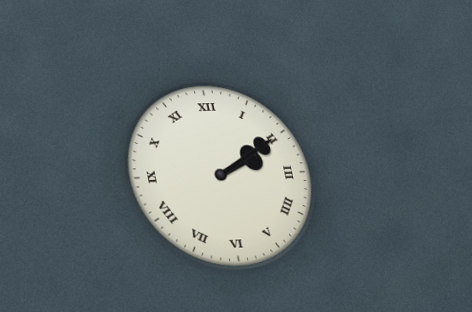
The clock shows 2 h 10 min
